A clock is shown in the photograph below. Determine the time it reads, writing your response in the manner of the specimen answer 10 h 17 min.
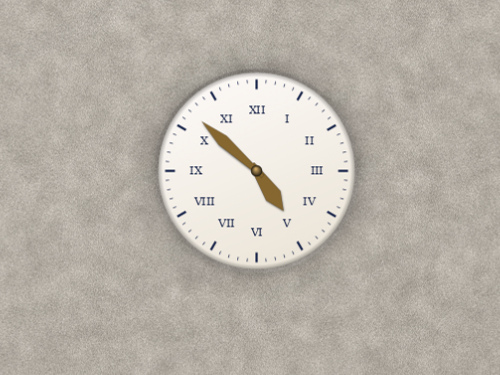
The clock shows 4 h 52 min
